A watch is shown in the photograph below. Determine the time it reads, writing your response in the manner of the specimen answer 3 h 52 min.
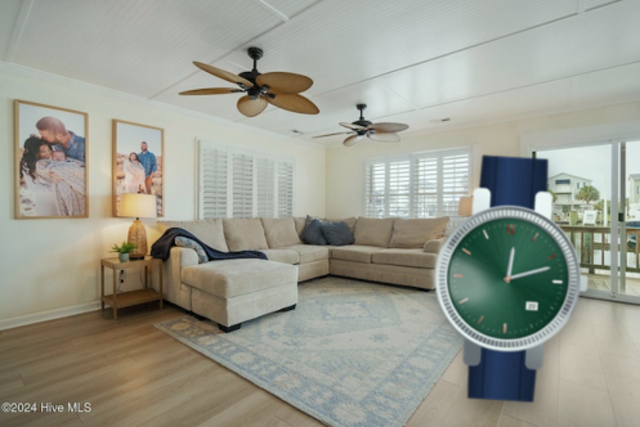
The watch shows 12 h 12 min
